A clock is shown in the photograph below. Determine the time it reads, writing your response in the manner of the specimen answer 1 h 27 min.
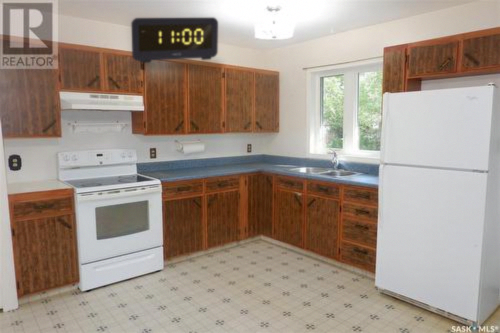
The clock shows 11 h 00 min
